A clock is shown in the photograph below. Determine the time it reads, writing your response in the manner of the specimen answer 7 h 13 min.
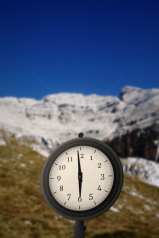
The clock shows 5 h 59 min
